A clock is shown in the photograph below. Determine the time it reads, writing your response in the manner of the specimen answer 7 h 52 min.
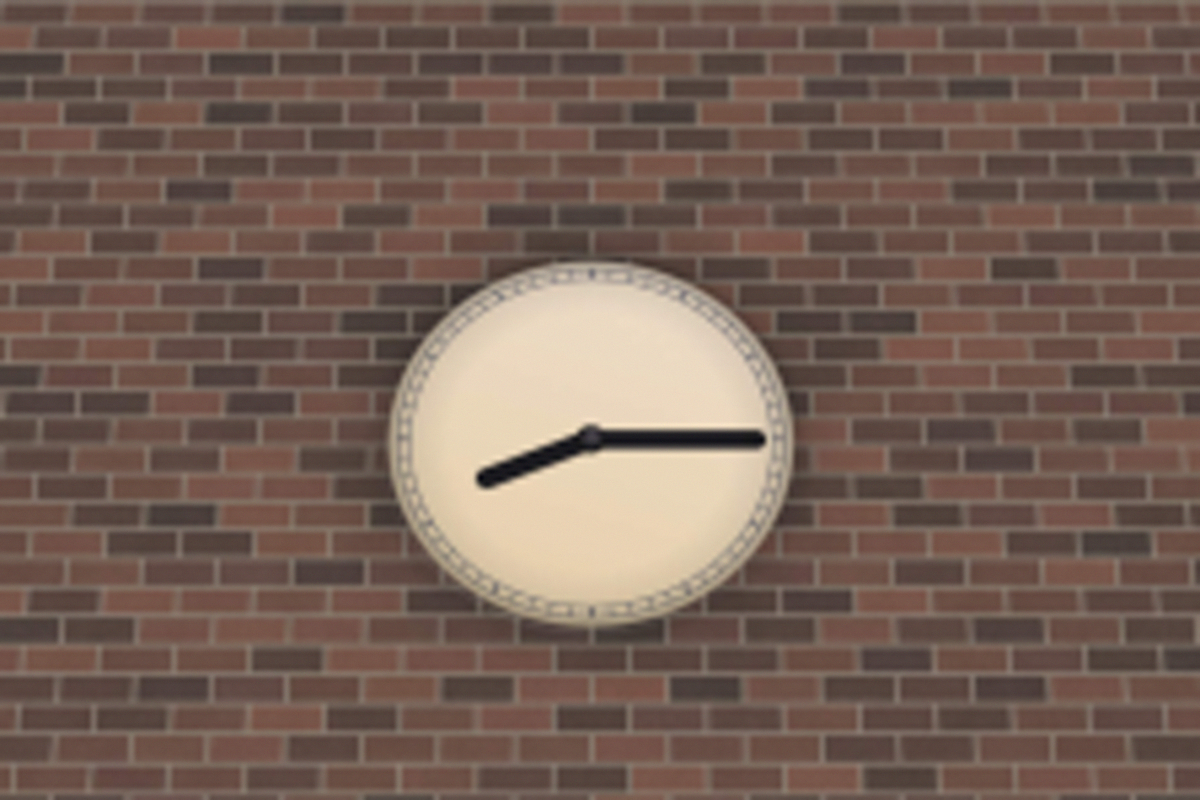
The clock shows 8 h 15 min
